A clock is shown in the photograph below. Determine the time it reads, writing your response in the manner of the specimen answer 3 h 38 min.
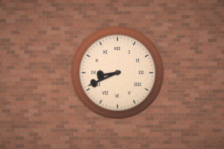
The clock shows 8 h 41 min
